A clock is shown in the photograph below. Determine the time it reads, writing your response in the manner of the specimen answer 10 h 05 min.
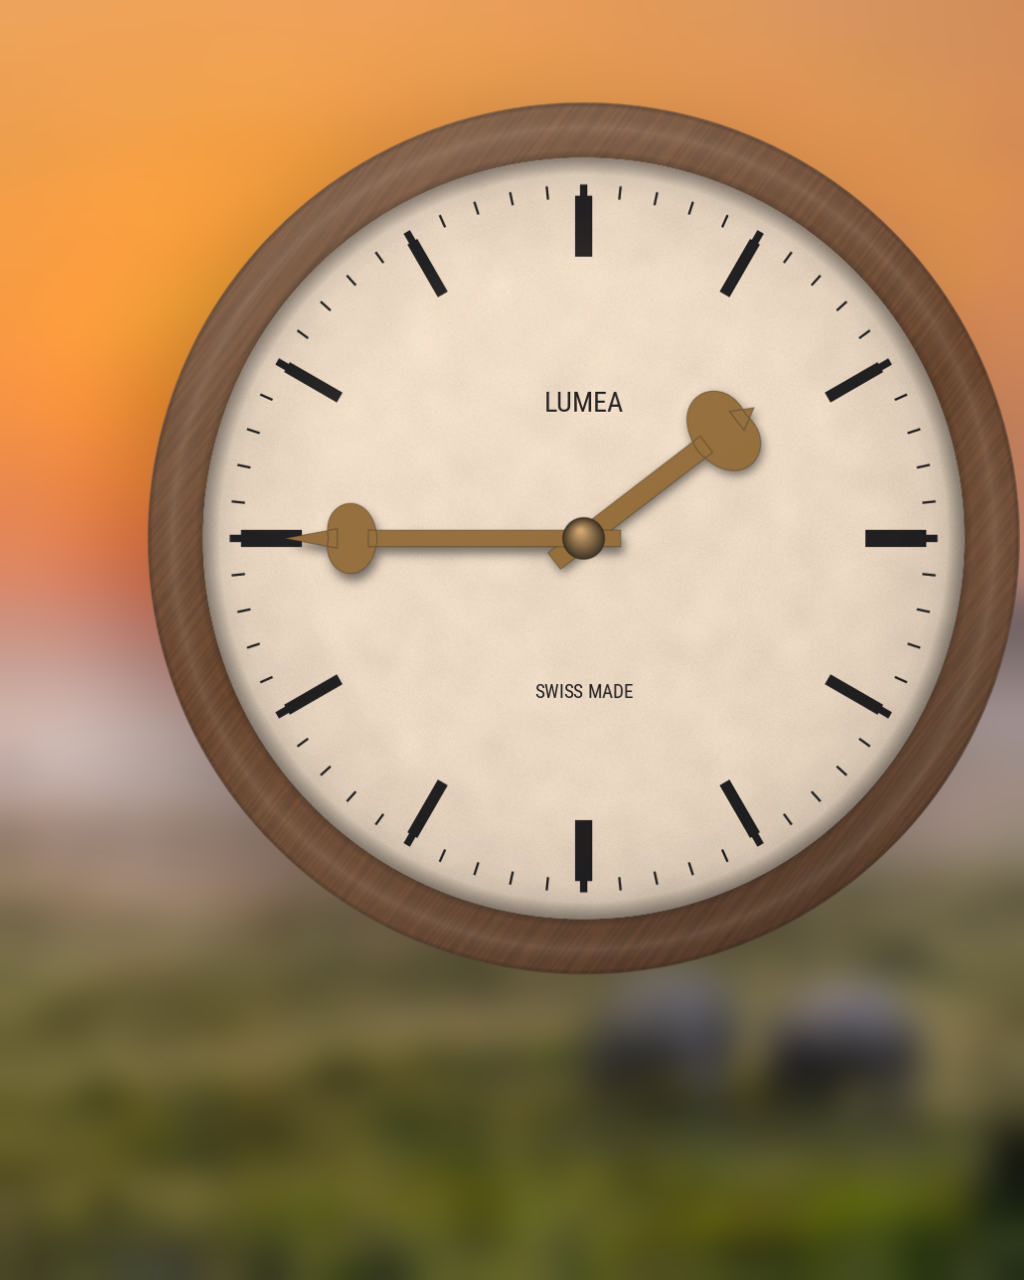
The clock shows 1 h 45 min
